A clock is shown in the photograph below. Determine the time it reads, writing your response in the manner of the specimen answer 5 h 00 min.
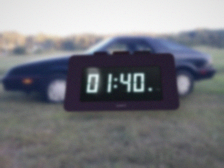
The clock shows 1 h 40 min
